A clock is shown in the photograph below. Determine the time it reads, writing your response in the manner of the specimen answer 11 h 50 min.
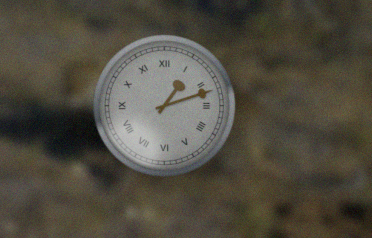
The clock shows 1 h 12 min
